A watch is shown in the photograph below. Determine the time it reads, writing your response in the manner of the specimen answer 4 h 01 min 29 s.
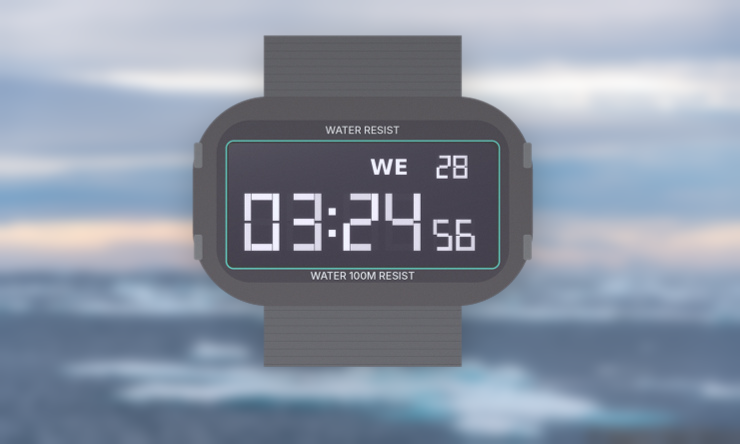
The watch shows 3 h 24 min 56 s
